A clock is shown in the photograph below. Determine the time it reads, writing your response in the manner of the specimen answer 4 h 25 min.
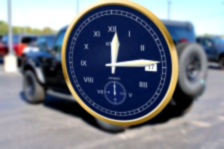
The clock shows 12 h 14 min
